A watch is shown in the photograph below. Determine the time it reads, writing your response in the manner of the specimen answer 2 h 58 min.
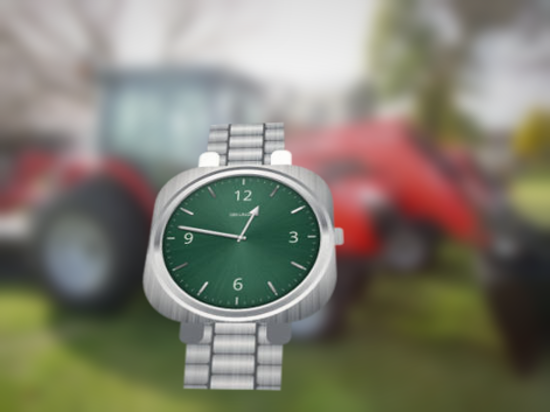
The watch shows 12 h 47 min
